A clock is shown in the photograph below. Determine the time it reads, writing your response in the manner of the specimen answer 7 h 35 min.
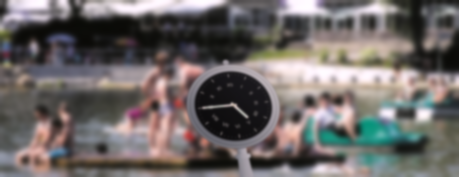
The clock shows 4 h 45 min
